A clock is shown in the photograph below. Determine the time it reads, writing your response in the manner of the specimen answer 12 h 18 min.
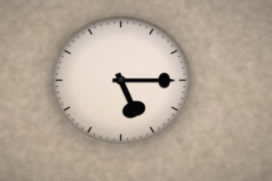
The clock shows 5 h 15 min
